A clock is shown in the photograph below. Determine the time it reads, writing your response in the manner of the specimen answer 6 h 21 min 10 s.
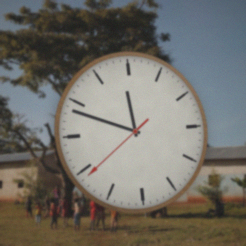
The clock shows 11 h 48 min 39 s
